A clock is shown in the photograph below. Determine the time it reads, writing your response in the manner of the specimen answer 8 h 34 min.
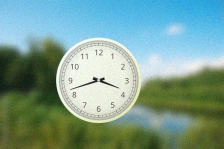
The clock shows 3 h 42 min
